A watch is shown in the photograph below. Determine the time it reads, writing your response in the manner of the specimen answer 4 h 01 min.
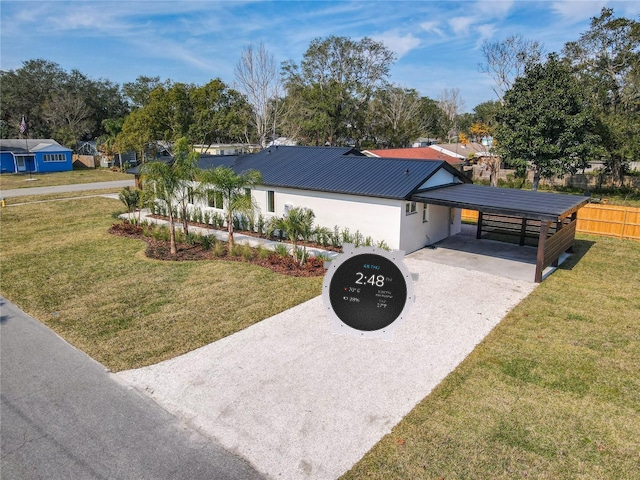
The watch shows 2 h 48 min
